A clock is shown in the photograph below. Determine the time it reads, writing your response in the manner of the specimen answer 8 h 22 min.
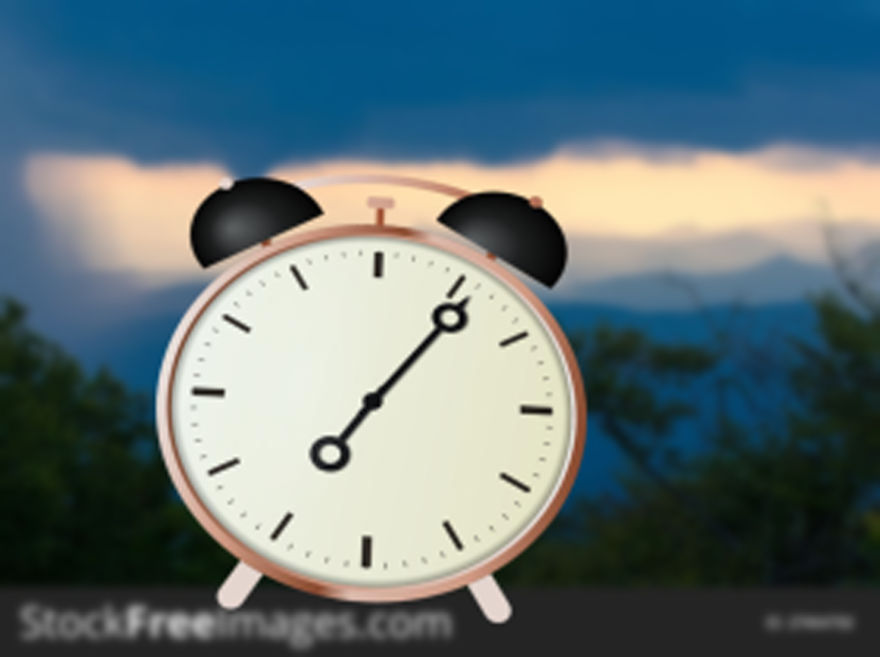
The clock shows 7 h 06 min
